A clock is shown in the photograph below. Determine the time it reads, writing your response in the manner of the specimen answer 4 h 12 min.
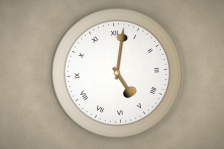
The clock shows 5 h 02 min
